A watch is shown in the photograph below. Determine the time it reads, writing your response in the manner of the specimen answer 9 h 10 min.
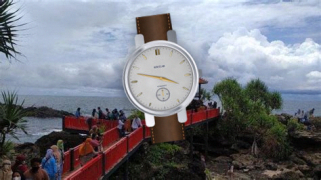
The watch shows 3 h 48 min
